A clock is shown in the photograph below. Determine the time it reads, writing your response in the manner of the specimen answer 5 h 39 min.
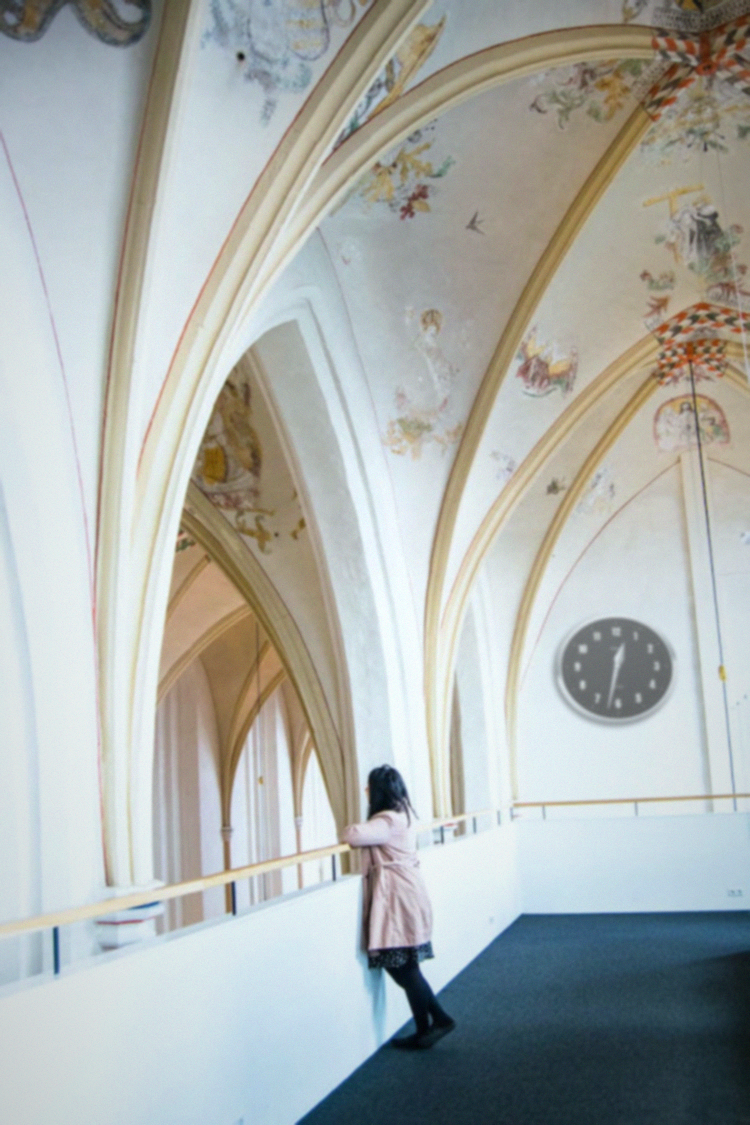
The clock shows 12 h 32 min
